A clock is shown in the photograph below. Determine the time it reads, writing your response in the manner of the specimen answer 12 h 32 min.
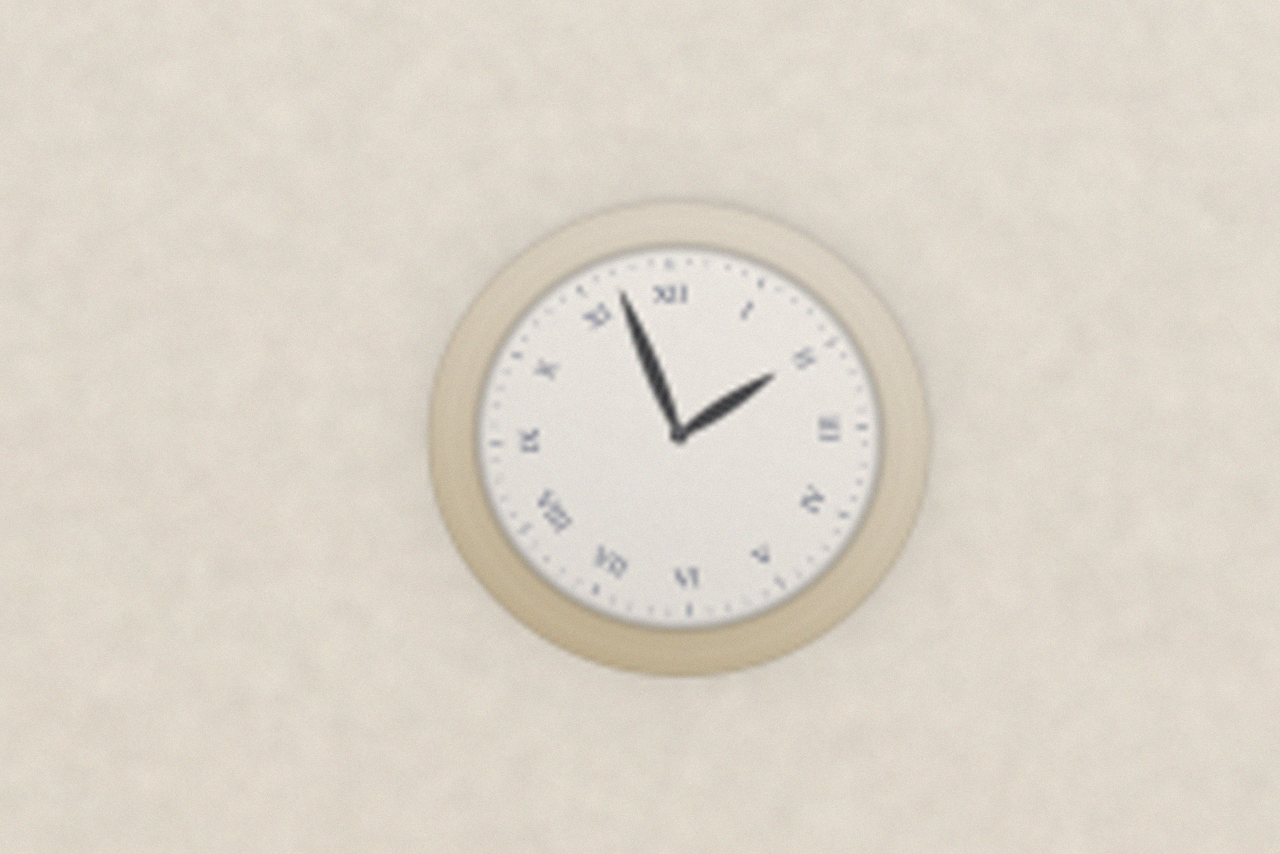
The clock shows 1 h 57 min
